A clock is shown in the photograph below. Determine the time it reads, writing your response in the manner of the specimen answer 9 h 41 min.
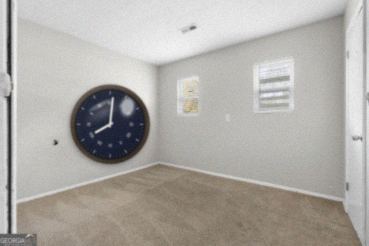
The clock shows 8 h 01 min
